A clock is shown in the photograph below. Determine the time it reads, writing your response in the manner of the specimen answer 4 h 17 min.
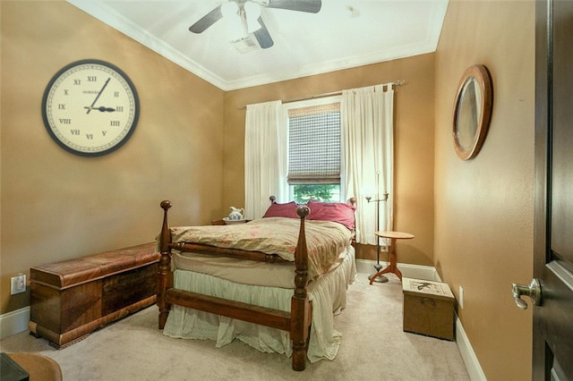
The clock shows 3 h 05 min
